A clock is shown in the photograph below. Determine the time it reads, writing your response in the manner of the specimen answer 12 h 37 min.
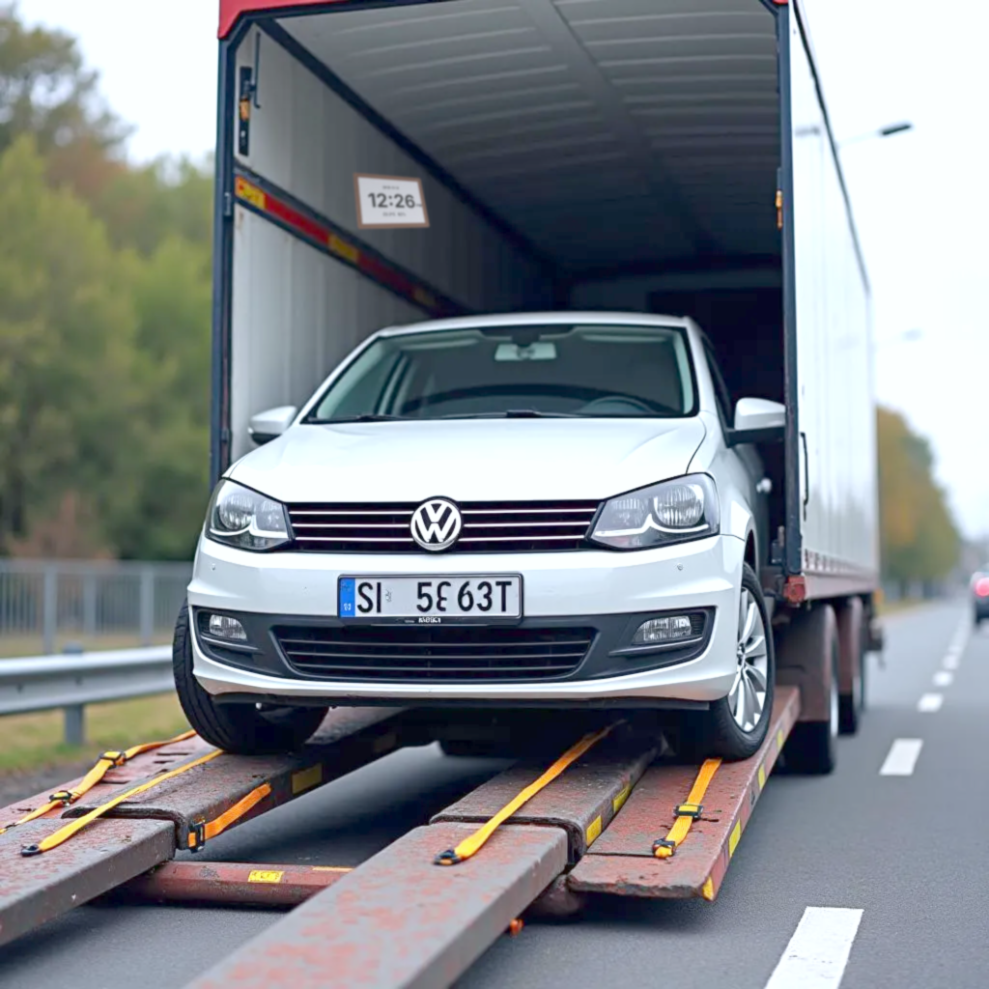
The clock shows 12 h 26 min
